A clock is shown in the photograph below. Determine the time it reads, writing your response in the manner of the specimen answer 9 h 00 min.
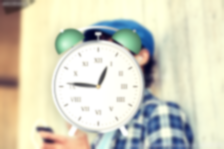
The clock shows 12 h 46 min
